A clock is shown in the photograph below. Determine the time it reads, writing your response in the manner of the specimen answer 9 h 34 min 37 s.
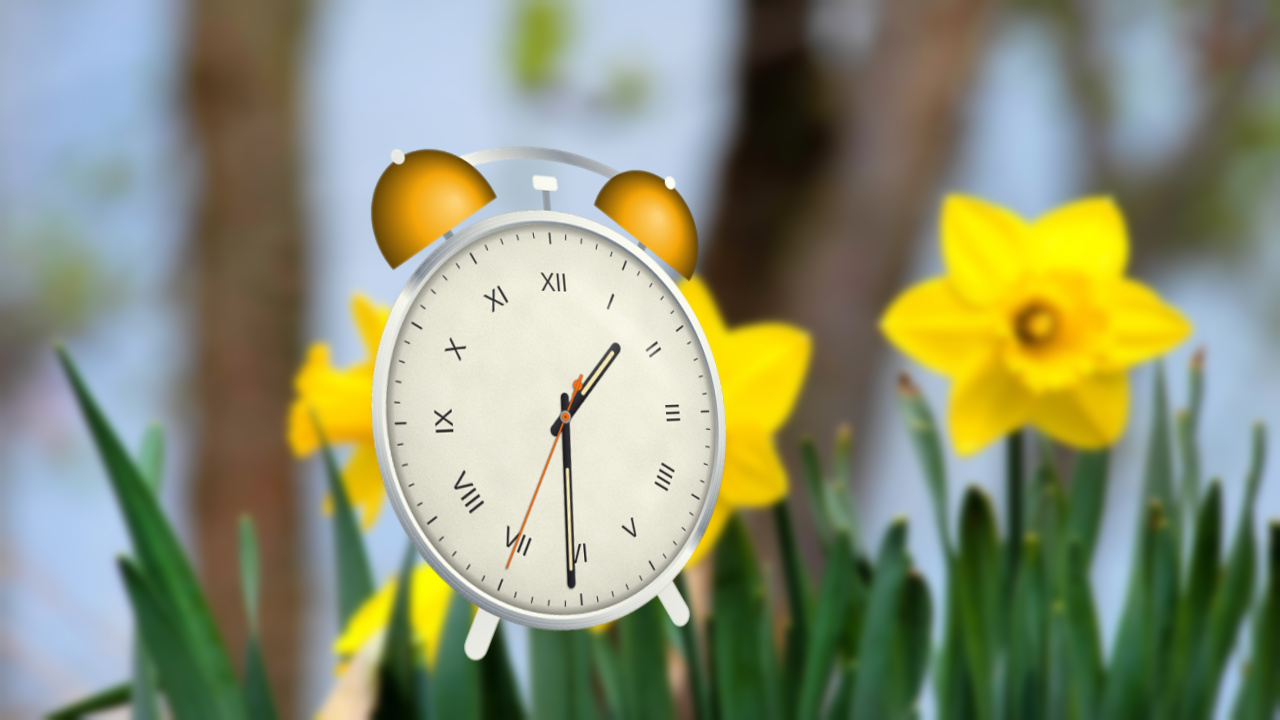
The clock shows 1 h 30 min 35 s
